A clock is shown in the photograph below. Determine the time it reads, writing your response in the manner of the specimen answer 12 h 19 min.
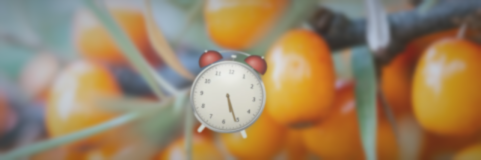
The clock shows 5 h 26 min
